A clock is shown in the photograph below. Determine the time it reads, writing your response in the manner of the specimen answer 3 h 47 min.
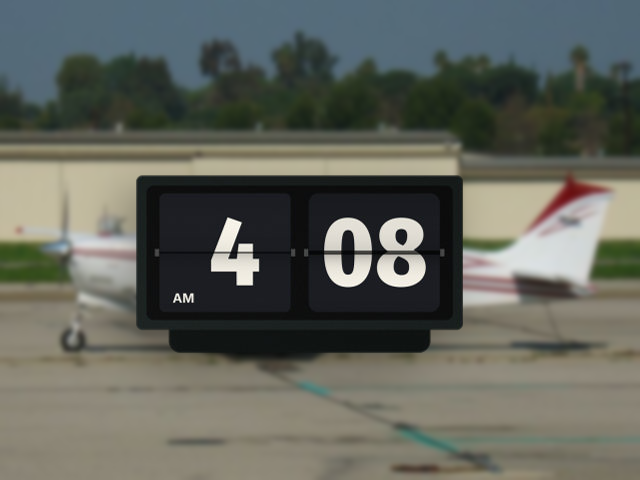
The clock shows 4 h 08 min
